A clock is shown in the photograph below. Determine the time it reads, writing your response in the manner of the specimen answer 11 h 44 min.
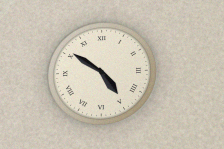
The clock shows 4 h 51 min
